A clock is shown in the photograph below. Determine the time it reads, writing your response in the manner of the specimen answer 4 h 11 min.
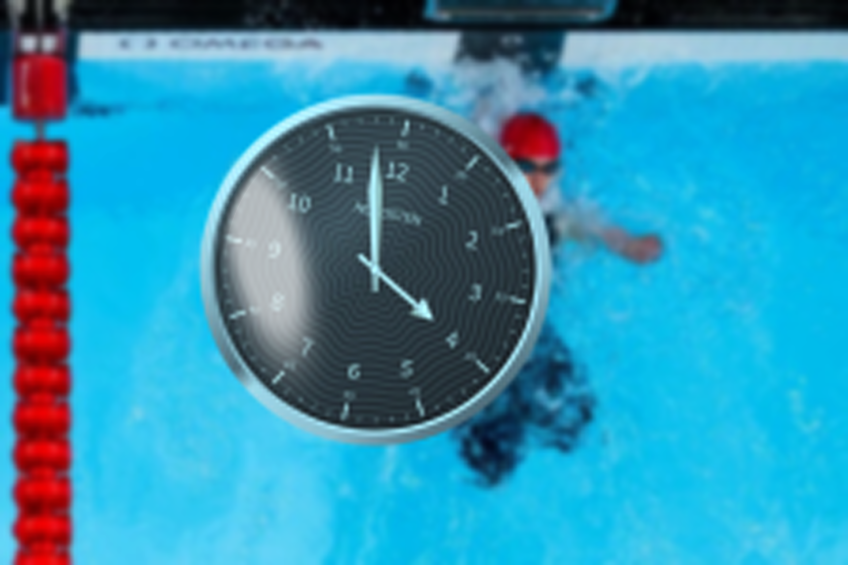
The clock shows 3 h 58 min
